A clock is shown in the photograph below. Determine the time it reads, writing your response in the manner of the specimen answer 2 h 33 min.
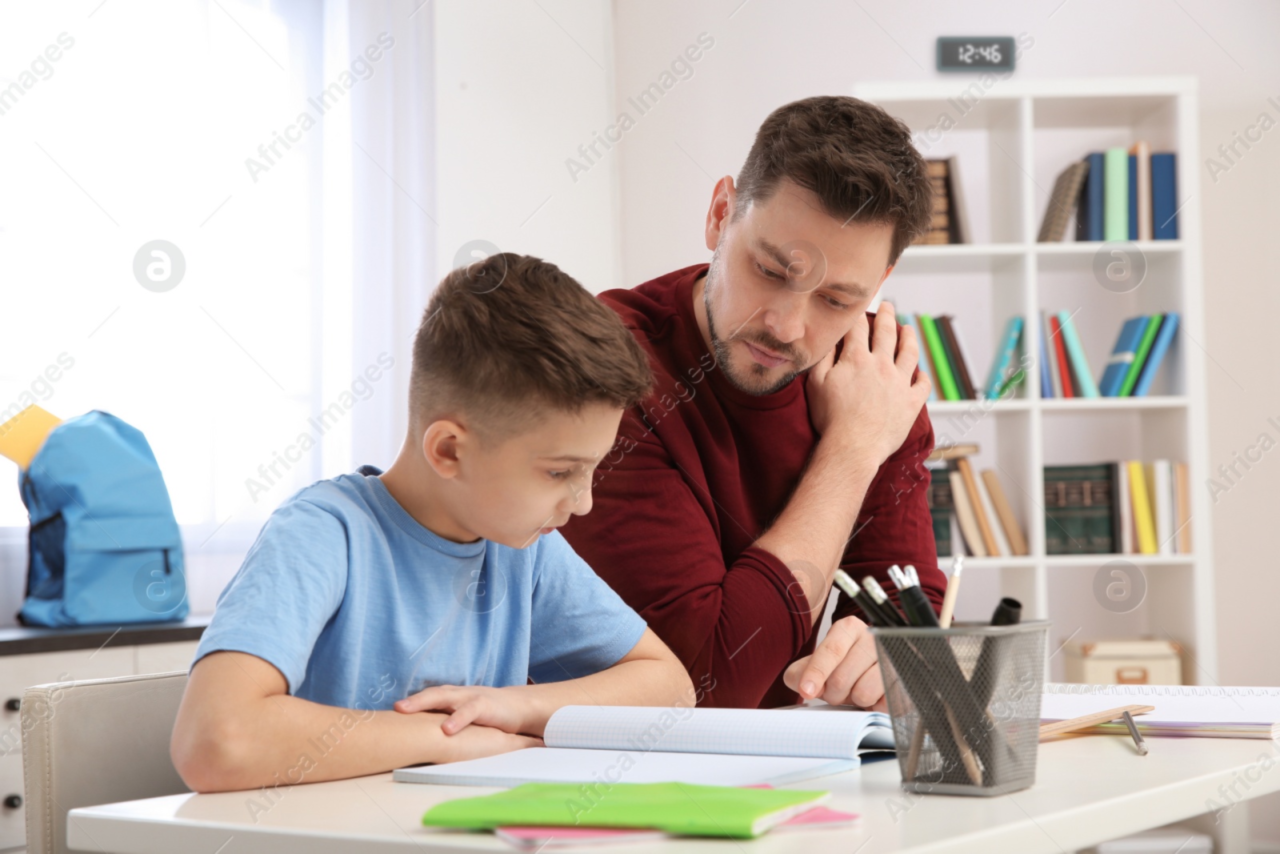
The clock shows 12 h 46 min
